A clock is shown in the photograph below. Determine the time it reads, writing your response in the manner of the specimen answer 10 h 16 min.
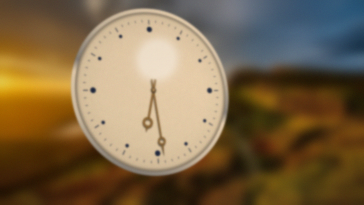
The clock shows 6 h 29 min
